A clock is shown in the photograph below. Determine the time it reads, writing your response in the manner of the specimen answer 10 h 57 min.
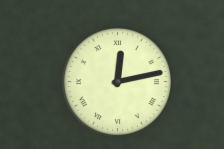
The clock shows 12 h 13 min
